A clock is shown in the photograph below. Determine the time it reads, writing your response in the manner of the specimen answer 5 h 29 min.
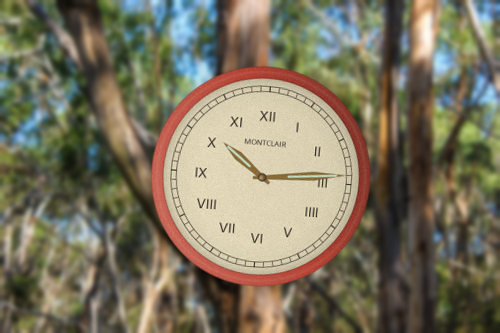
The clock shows 10 h 14 min
